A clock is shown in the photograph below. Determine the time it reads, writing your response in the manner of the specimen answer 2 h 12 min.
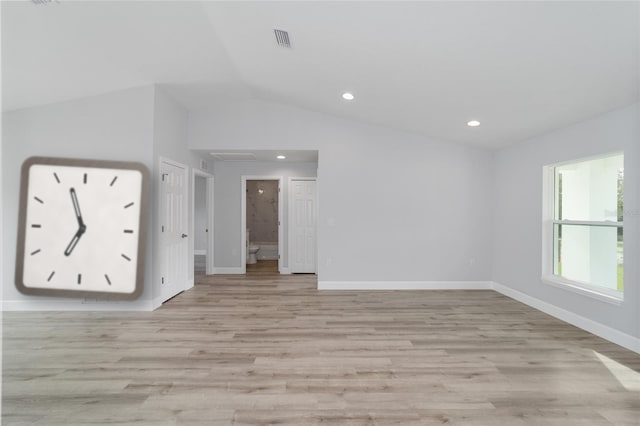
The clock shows 6 h 57 min
